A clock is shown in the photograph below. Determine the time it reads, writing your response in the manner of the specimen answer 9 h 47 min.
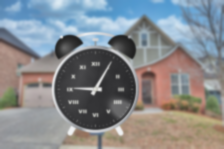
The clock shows 9 h 05 min
